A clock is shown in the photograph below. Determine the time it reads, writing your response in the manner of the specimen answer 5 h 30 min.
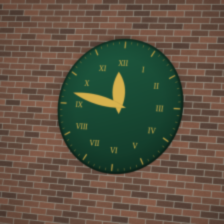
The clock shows 11 h 47 min
